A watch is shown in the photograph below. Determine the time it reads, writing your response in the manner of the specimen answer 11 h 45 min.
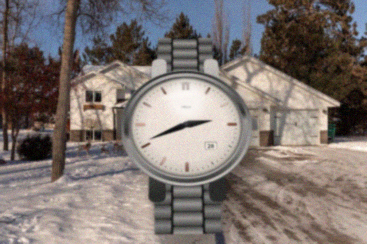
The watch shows 2 h 41 min
